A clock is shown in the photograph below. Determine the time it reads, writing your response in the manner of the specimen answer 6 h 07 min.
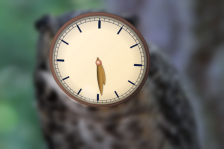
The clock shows 5 h 29 min
